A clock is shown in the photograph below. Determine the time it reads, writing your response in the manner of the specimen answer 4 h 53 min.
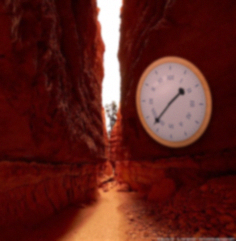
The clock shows 1 h 37 min
